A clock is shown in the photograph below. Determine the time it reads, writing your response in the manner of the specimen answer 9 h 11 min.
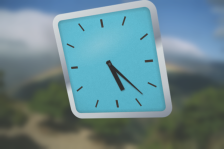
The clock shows 5 h 23 min
